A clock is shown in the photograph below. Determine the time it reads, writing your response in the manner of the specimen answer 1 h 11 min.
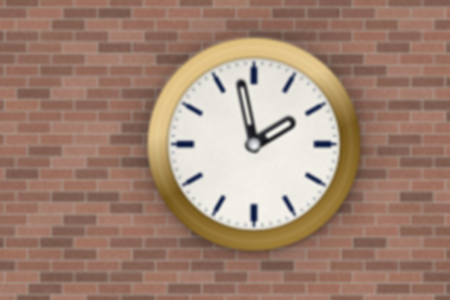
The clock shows 1 h 58 min
